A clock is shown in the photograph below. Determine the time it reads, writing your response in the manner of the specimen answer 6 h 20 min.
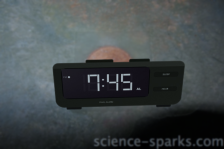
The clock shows 7 h 45 min
